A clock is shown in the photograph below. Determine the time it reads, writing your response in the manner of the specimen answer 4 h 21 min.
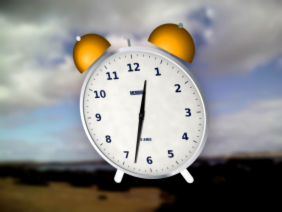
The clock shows 12 h 33 min
